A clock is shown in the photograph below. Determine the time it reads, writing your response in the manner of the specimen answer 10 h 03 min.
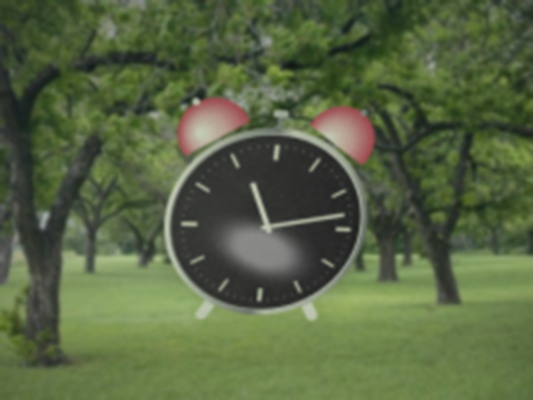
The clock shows 11 h 13 min
